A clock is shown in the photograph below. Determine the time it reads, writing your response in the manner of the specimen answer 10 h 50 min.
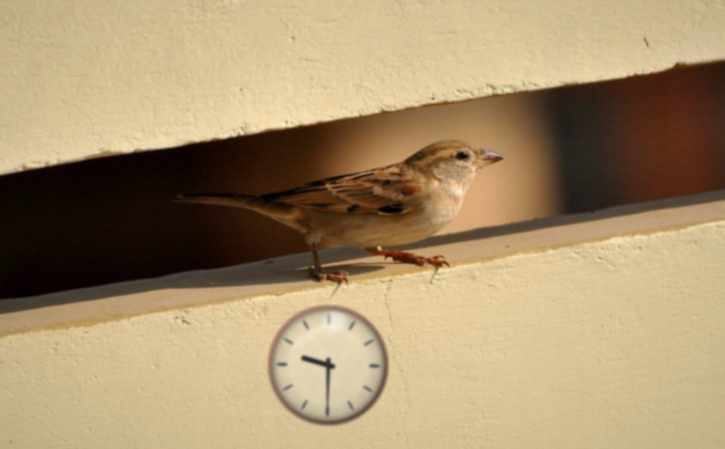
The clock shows 9 h 30 min
